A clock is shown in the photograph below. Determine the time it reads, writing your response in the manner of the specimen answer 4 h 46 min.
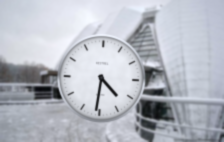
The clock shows 4 h 31 min
